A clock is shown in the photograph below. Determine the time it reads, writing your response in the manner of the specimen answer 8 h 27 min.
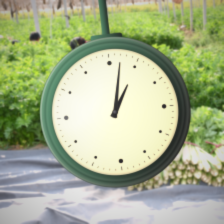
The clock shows 1 h 02 min
